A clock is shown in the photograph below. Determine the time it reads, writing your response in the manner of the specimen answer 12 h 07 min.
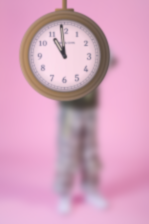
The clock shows 10 h 59 min
